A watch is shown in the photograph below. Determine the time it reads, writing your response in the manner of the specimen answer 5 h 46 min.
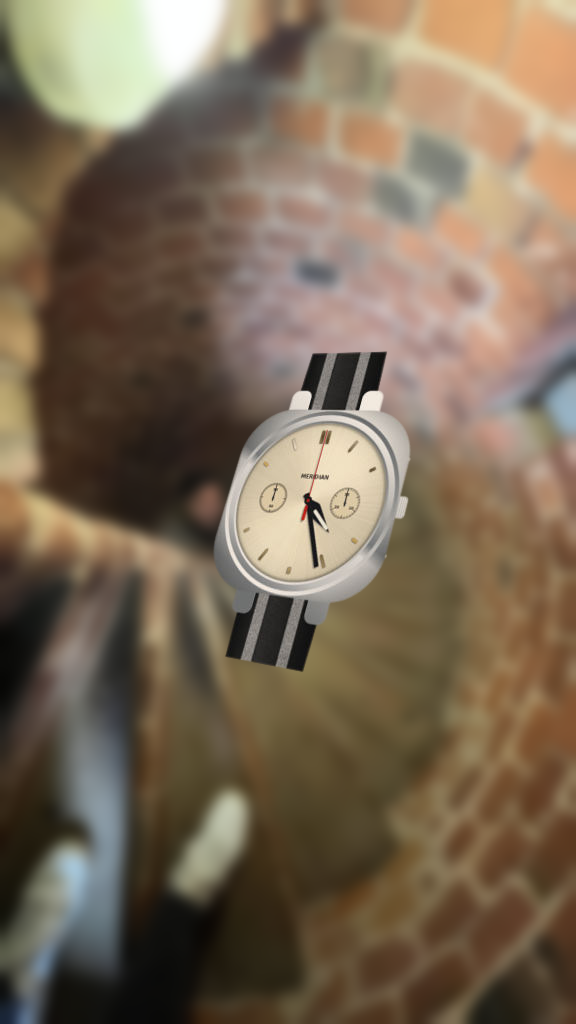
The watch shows 4 h 26 min
